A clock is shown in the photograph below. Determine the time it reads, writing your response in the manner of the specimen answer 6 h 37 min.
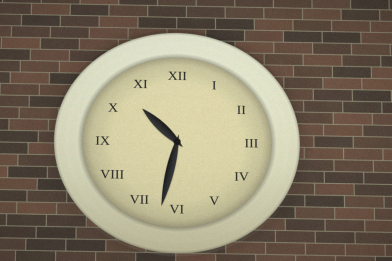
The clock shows 10 h 32 min
